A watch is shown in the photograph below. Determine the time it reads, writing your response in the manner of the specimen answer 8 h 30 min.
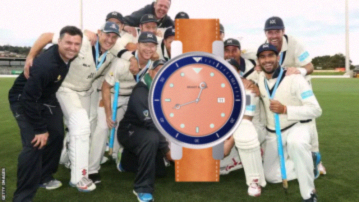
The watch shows 12 h 42 min
